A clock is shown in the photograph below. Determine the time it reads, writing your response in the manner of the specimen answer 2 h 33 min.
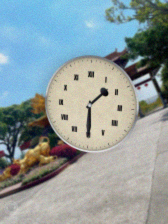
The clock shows 1 h 30 min
